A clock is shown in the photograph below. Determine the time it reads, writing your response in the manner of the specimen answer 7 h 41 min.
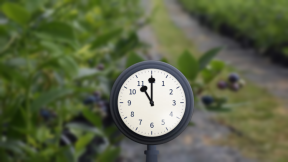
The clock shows 11 h 00 min
